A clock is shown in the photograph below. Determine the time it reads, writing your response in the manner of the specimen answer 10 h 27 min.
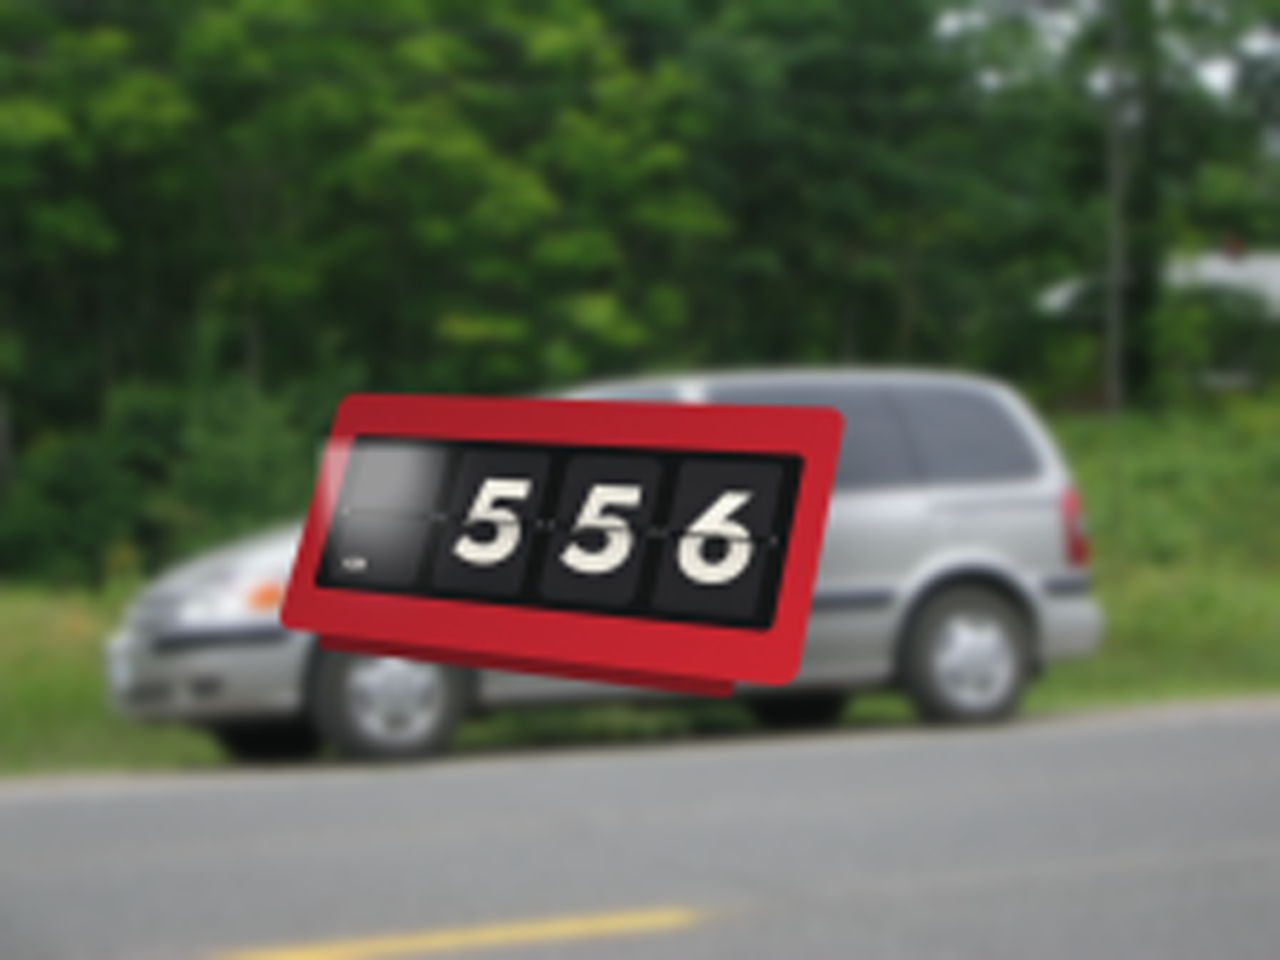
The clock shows 5 h 56 min
